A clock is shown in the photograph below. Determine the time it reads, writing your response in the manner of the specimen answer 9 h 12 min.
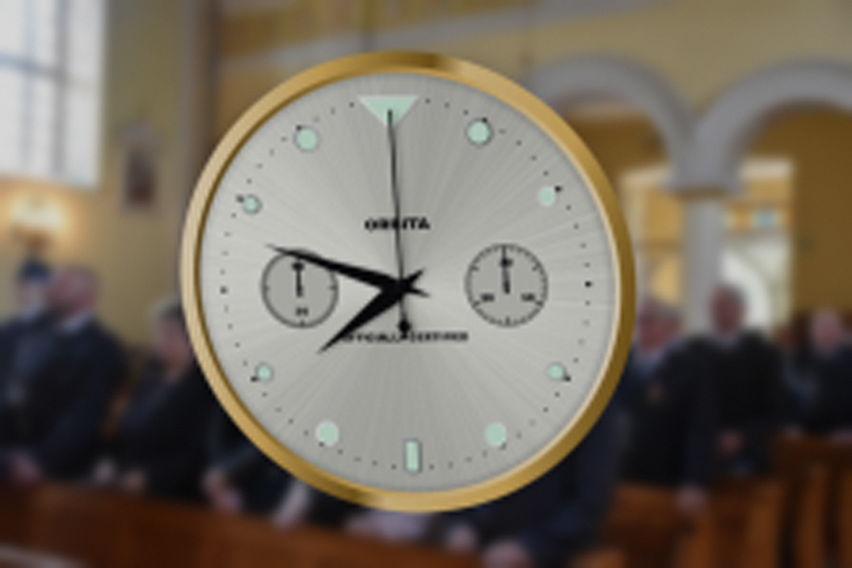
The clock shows 7 h 48 min
